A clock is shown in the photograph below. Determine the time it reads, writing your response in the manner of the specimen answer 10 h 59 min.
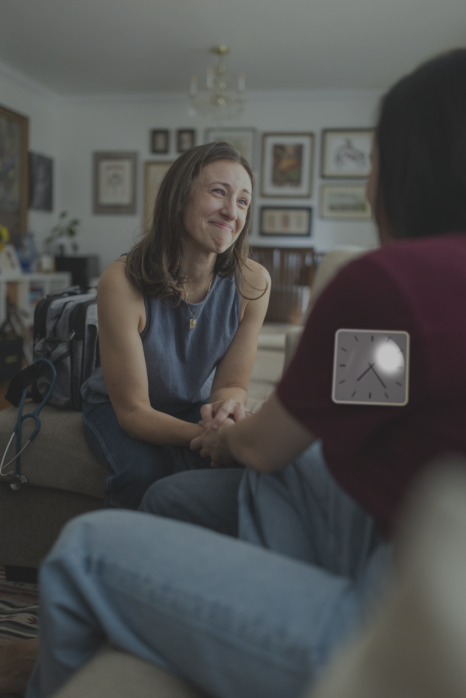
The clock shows 7 h 24 min
